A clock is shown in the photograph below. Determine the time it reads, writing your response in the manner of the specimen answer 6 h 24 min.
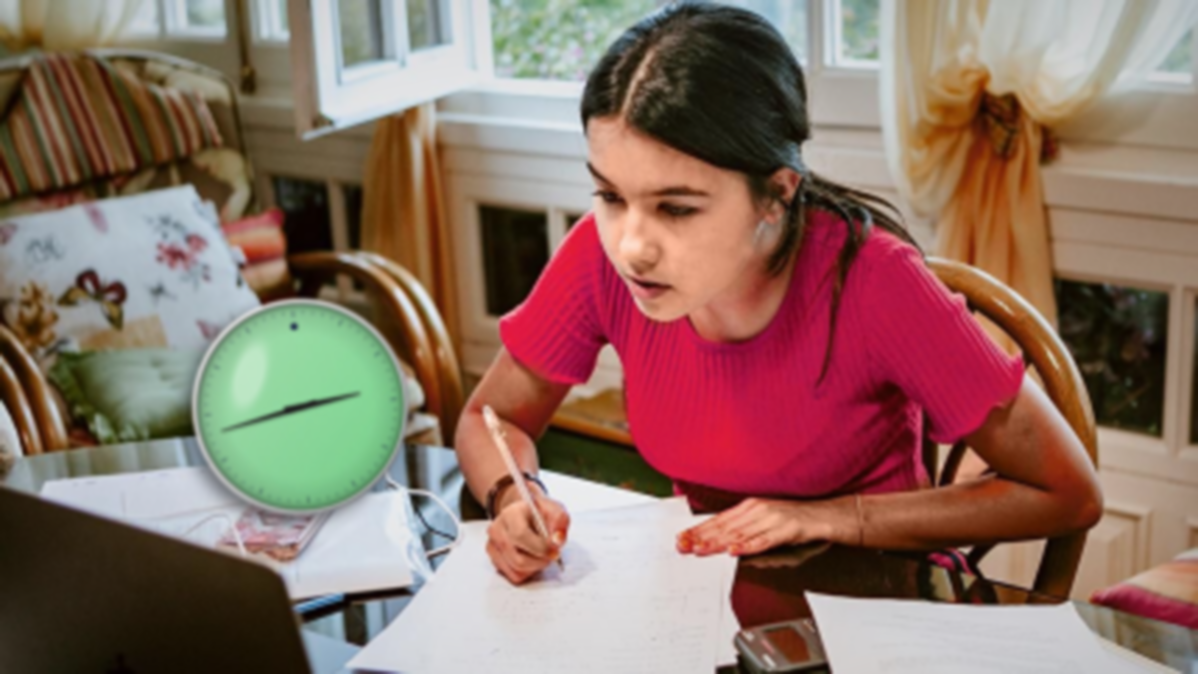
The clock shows 2 h 43 min
